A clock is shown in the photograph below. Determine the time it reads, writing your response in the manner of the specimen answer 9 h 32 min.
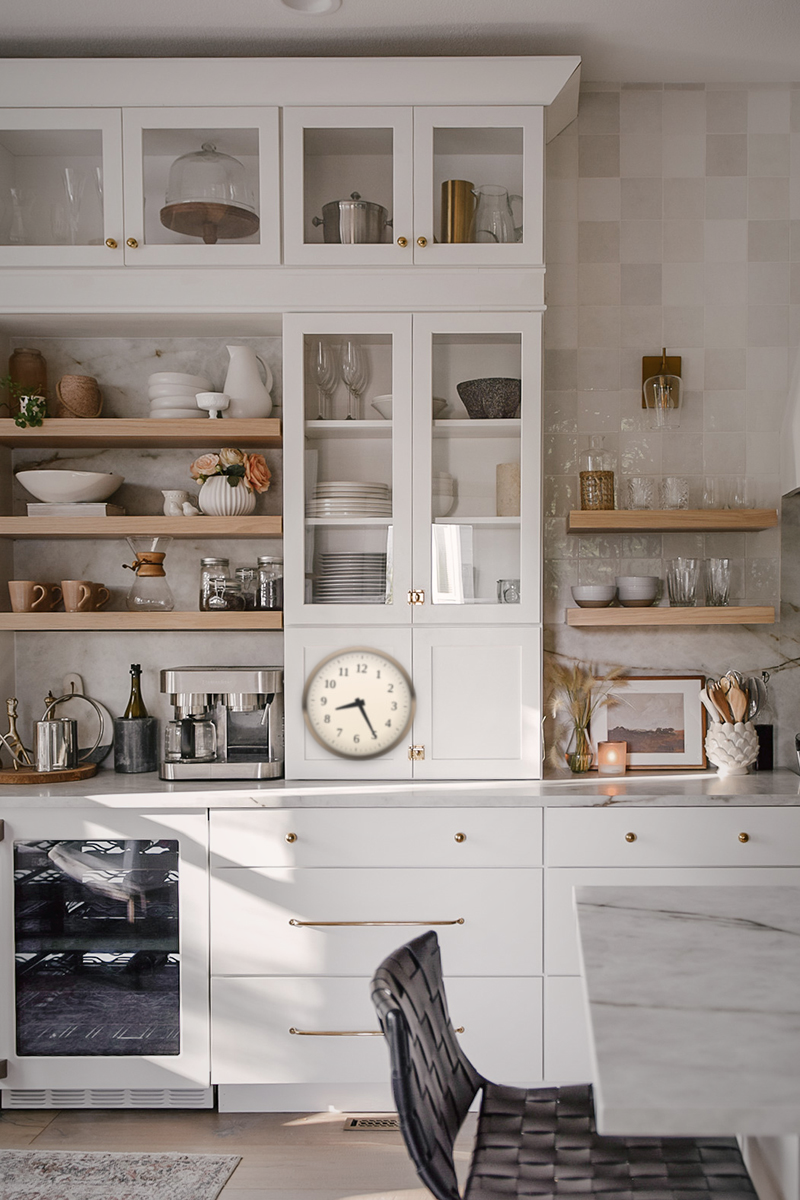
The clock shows 8 h 25 min
